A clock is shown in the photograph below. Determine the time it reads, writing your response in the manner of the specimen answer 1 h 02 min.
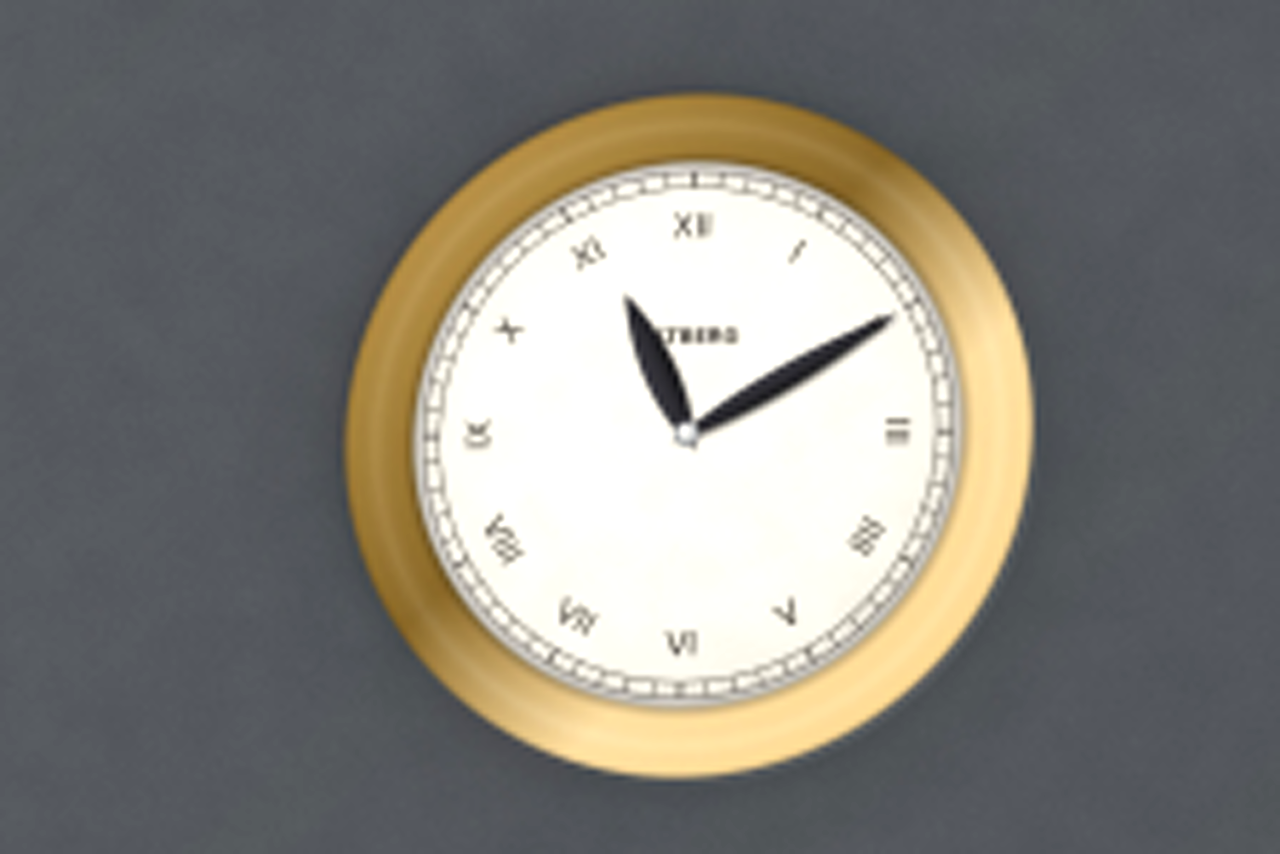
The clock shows 11 h 10 min
